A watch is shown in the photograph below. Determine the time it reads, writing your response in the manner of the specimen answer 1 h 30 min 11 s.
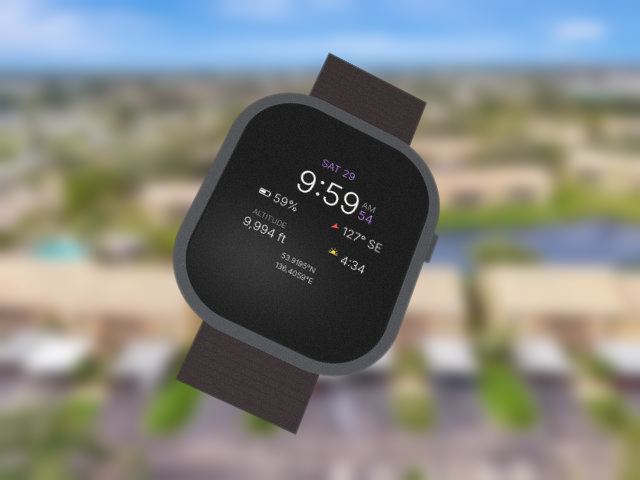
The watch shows 9 h 59 min 54 s
